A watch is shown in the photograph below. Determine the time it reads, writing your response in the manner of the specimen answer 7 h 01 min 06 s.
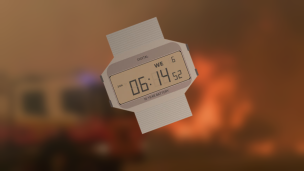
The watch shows 6 h 14 min 52 s
